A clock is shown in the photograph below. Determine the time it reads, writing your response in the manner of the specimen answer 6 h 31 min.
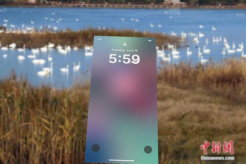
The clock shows 5 h 59 min
